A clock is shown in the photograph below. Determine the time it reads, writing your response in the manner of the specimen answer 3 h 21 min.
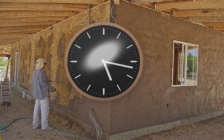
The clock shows 5 h 17 min
